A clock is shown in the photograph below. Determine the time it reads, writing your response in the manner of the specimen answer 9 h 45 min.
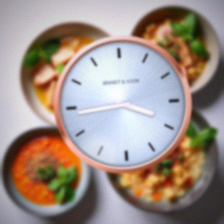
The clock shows 3 h 44 min
